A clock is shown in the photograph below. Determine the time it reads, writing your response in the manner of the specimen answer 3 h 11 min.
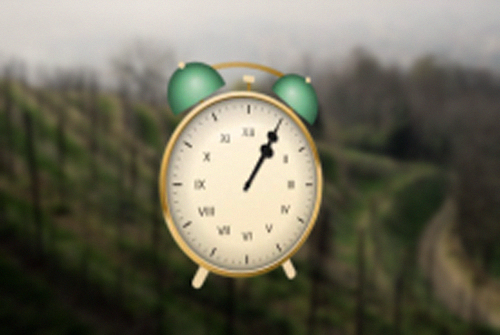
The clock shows 1 h 05 min
